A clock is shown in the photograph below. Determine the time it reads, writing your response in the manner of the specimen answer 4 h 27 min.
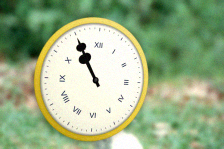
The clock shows 10 h 55 min
